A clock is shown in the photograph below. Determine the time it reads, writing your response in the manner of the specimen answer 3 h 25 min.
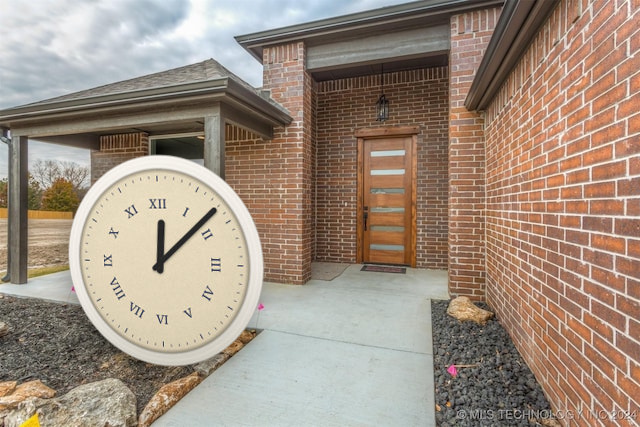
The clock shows 12 h 08 min
